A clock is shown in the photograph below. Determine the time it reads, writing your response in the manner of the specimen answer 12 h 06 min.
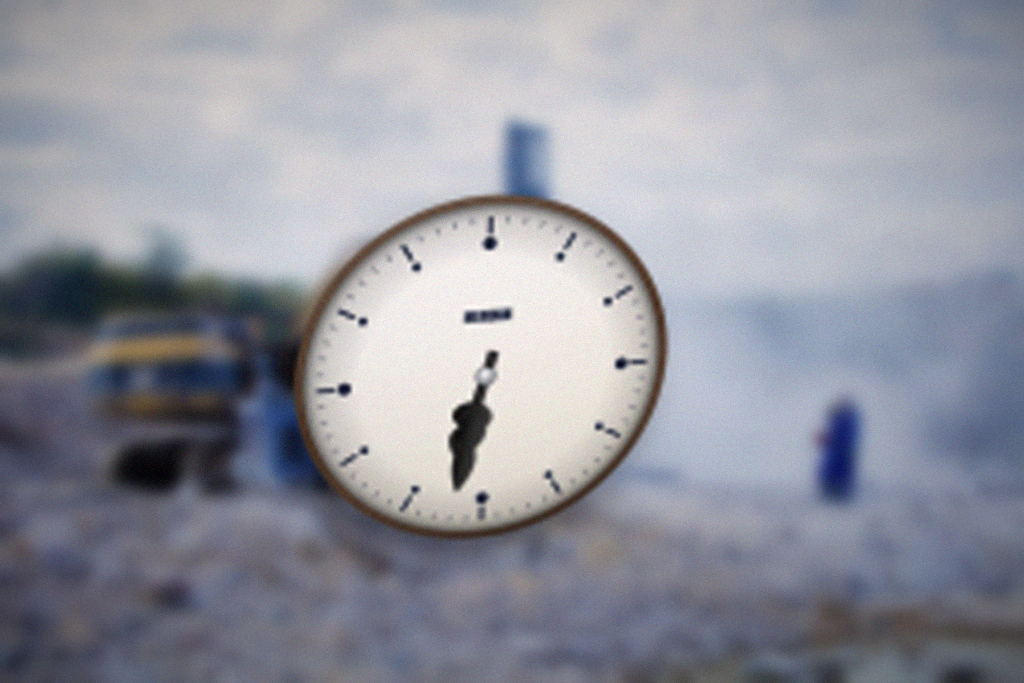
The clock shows 6 h 32 min
